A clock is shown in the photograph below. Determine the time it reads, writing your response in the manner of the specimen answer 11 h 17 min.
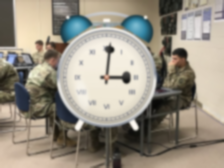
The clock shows 3 h 01 min
